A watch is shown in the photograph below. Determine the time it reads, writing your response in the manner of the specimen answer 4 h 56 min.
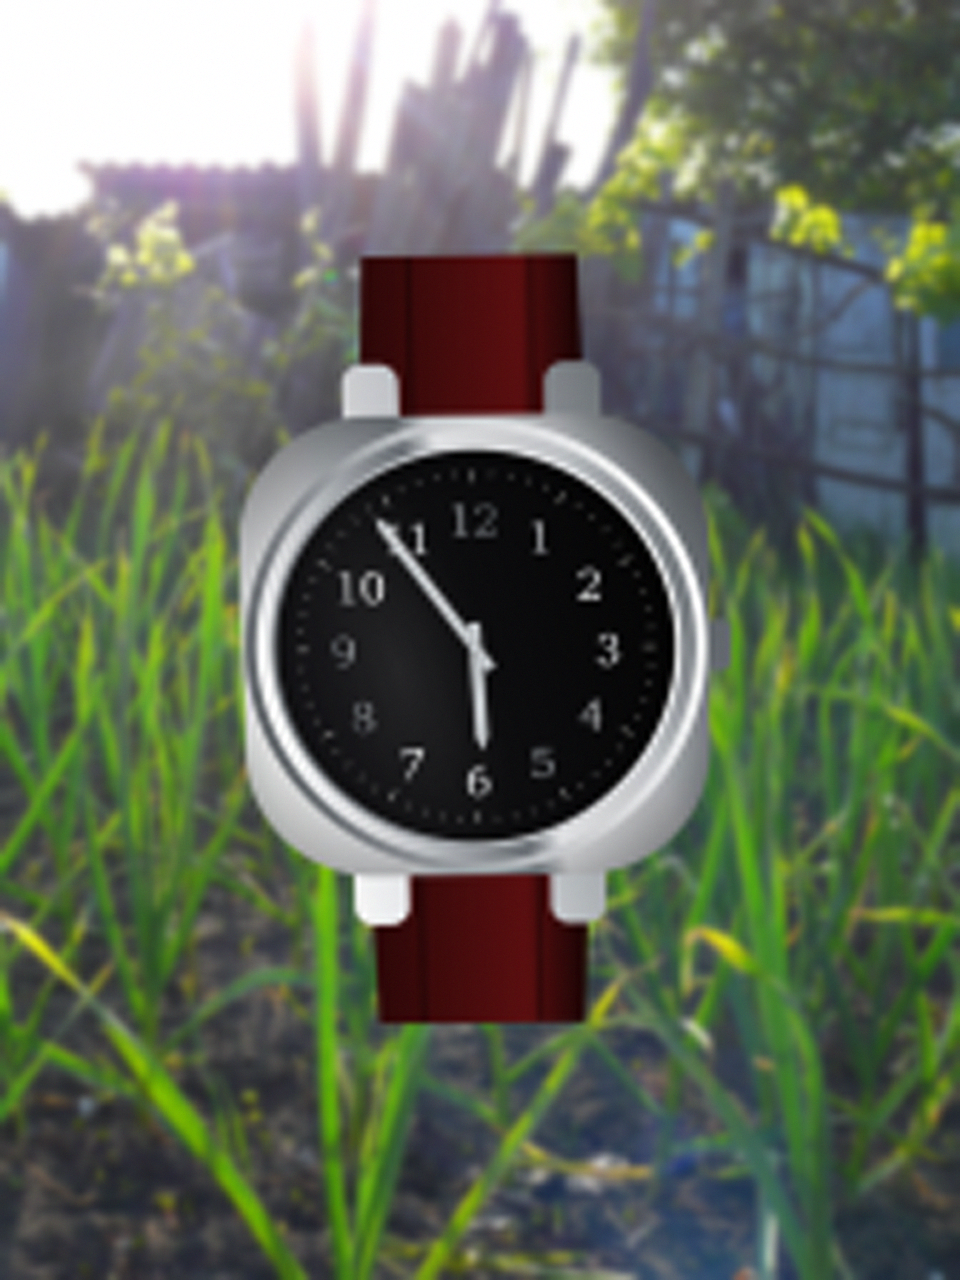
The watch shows 5 h 54 min
